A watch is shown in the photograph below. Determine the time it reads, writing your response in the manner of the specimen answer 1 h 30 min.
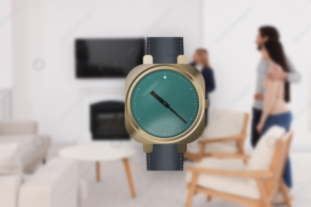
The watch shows 10 h 22 min
